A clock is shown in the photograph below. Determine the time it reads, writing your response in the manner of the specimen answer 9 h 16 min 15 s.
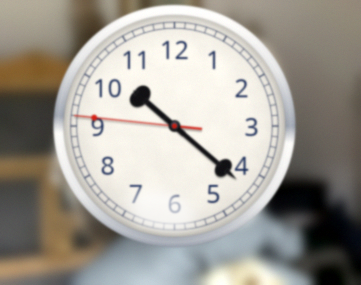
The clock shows 10 h 21 min 46 s
